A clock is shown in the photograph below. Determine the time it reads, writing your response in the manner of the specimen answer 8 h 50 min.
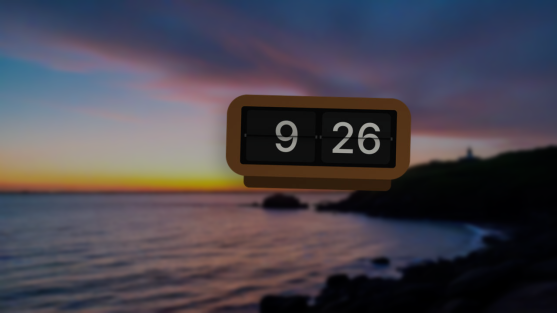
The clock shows 9 h 26 min
